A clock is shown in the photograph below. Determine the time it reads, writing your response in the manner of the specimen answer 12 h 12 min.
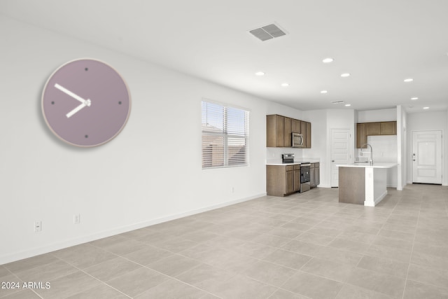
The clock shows 7 h 50 min
